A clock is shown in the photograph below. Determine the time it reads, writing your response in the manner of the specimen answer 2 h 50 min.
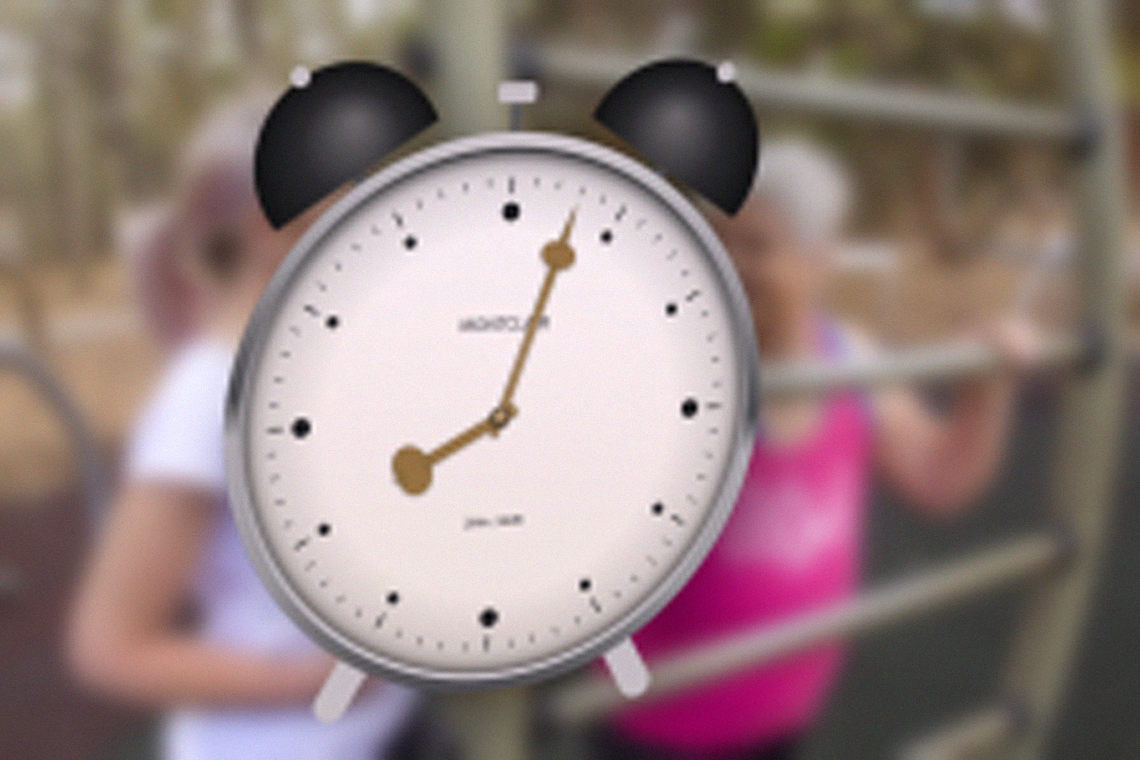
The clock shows 8 h 03 min
